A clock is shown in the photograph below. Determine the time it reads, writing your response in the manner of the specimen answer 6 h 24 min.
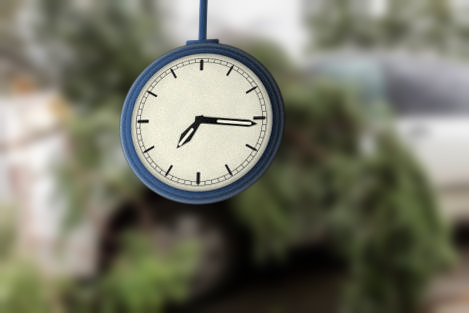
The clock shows 7 h 16 min
